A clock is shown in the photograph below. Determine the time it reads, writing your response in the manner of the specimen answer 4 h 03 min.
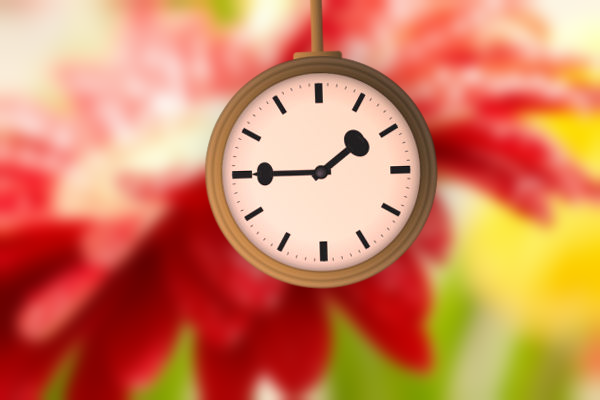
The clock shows 1 h 45 min
